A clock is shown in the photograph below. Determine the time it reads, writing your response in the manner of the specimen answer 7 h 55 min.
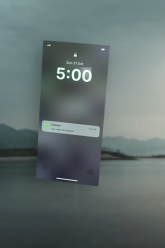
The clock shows 5 h 00 min
